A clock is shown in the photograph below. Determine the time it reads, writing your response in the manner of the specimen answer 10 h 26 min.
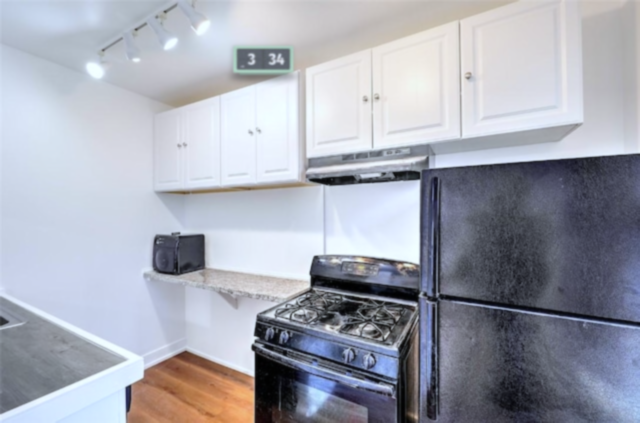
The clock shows 3 h 34 min
